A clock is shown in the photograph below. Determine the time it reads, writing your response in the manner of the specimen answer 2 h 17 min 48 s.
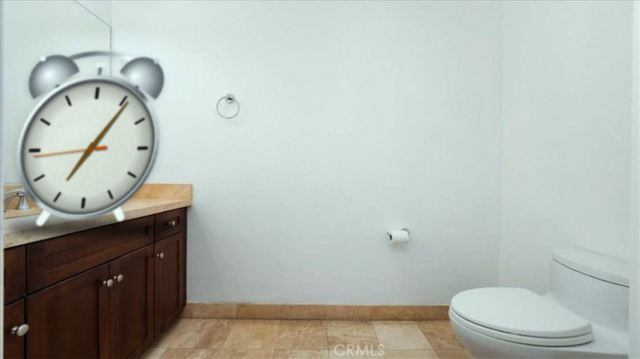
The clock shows 7 h 05 min 44 s
